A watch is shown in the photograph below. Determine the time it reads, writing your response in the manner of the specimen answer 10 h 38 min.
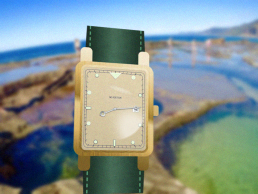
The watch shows 8 h 14 min
